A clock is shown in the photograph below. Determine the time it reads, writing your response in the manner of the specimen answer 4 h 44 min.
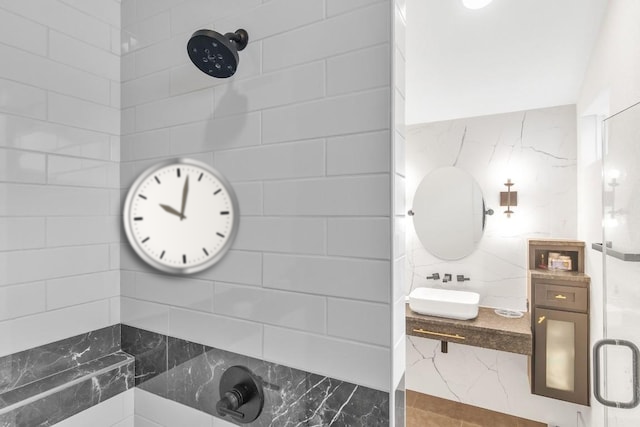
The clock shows 10 h 02 min
